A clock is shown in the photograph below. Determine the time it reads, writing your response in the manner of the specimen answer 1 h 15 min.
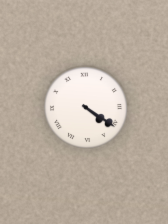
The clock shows 4 h 21 min
